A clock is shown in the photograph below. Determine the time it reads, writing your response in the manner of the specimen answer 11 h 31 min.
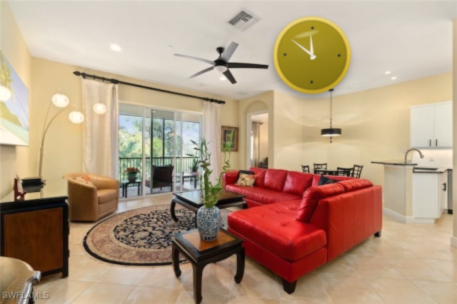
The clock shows 11 h 51 min
